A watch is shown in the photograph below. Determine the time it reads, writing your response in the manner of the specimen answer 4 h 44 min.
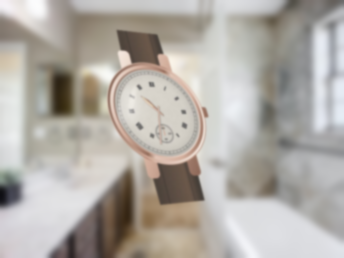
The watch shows 10 h 32 min
